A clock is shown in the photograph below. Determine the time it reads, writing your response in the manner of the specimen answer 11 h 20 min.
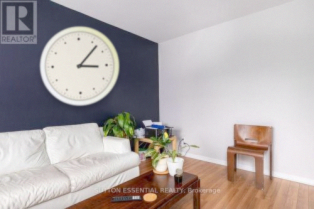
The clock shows 3 h 07 min
